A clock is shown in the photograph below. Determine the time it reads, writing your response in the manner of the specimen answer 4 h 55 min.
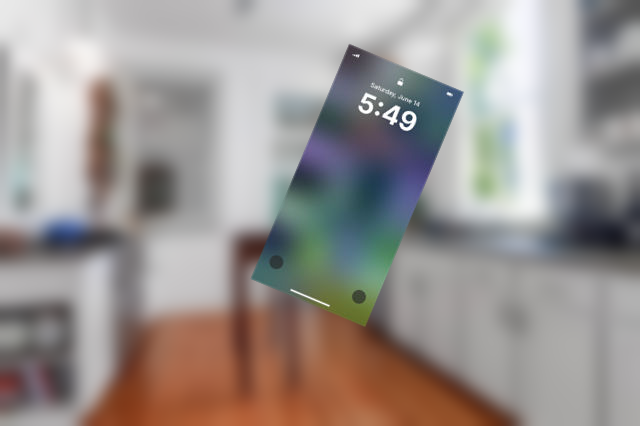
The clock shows 5 h 49 min
